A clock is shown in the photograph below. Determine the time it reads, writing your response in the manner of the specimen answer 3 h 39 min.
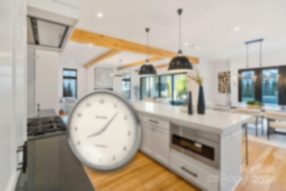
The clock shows 8 h 07 min
